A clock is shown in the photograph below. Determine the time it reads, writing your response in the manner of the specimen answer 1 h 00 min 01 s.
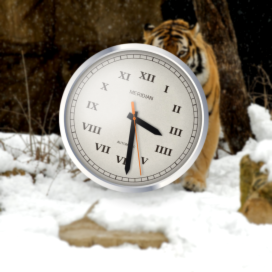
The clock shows 3 h 28 min 26 s
